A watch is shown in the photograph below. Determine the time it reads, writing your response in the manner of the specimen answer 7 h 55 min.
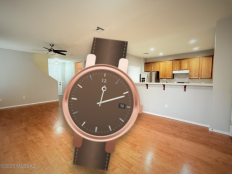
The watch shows 12 h 11 min
